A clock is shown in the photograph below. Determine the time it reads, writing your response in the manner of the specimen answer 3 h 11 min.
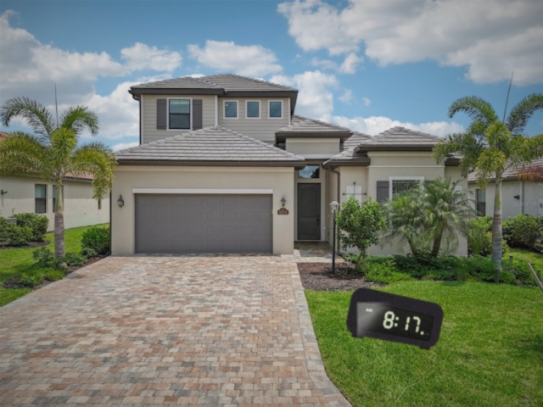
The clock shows 8 h 17 min
